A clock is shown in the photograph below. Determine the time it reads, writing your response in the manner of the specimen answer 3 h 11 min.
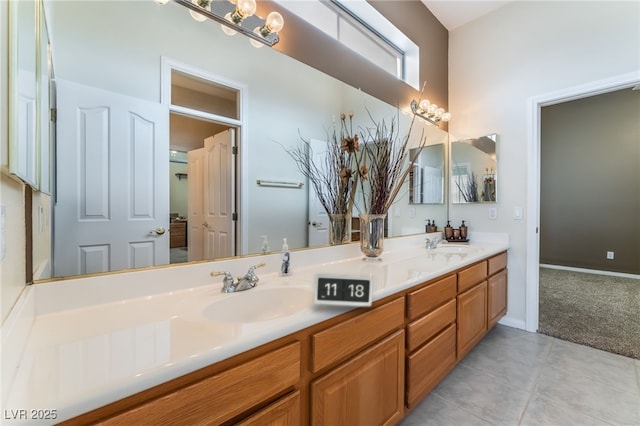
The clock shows 11 h 18 min
